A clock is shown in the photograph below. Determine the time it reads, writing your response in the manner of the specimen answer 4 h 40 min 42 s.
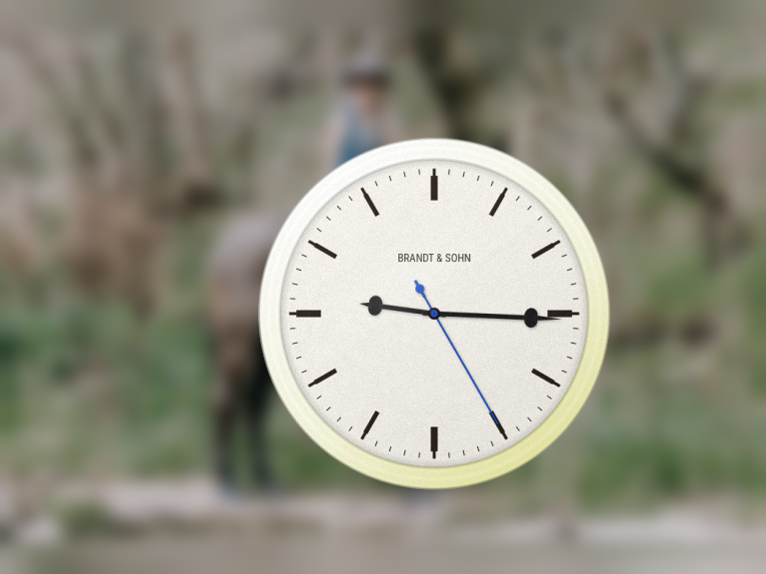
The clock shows 9 h 15 min 25 s
